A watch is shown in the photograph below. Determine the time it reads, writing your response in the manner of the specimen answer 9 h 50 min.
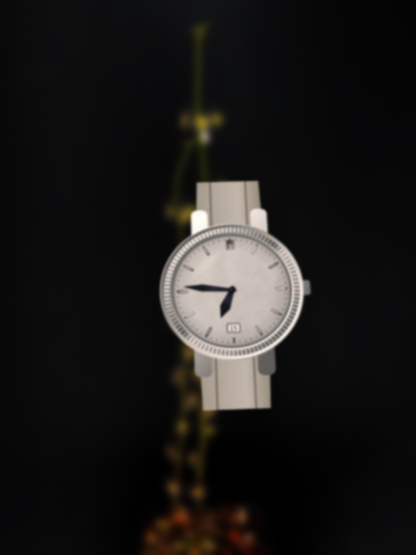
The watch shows 6 h 46 min
